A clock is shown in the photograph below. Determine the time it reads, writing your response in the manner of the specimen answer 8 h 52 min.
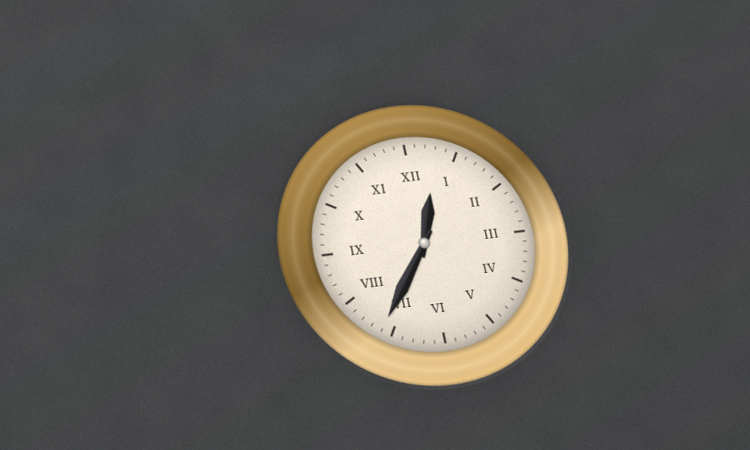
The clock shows 12 h 36 min
